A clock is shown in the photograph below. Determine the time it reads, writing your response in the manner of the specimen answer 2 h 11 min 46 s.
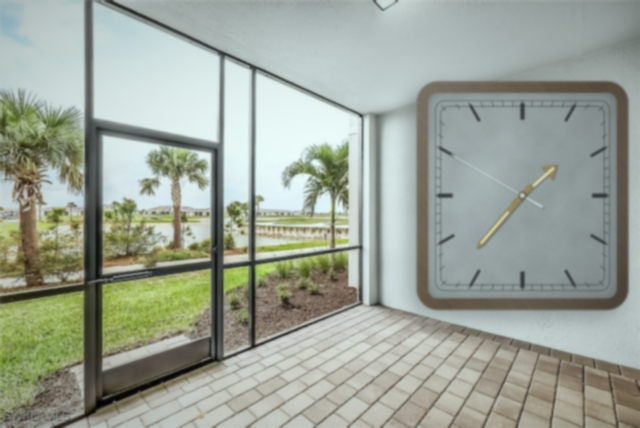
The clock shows 1 h 36 min 50 s
